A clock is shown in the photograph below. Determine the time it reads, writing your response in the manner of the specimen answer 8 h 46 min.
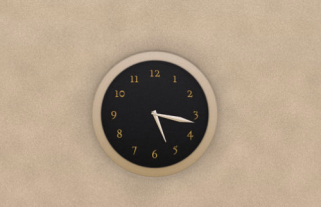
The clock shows 5 h 17 min
